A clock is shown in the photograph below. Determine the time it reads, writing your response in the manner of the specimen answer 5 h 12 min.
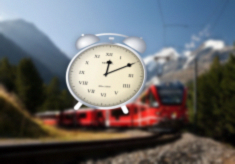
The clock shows 12 h 10 min
